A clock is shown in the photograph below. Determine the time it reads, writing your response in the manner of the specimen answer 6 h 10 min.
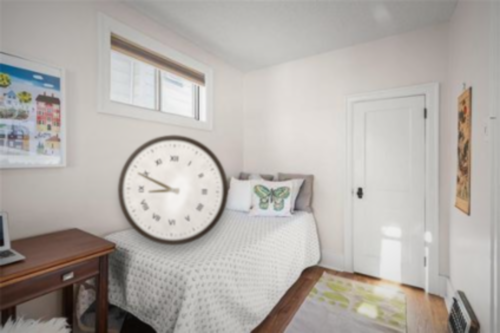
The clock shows 8 h 49 min
